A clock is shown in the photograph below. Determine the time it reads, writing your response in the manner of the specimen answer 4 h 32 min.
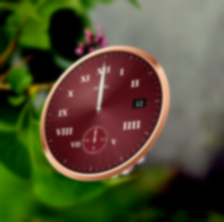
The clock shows 12 h 00 min
